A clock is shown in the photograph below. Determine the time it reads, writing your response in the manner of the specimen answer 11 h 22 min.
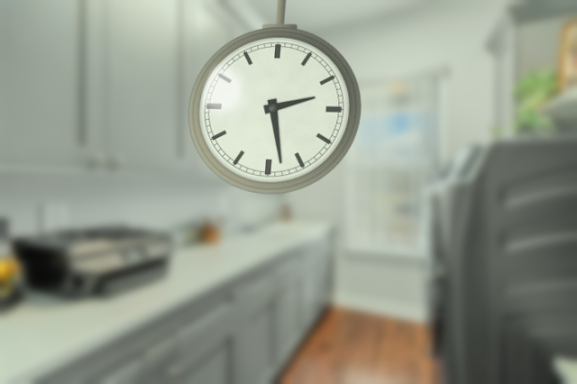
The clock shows 2 h 28 min
